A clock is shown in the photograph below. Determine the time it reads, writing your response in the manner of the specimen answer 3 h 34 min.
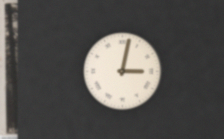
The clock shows 3 h 02 min
